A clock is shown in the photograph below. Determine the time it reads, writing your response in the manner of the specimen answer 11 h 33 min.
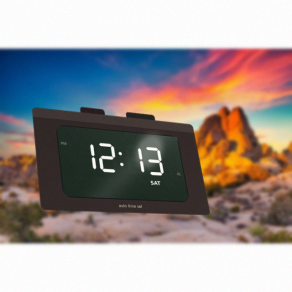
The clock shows 12 h 13 min
